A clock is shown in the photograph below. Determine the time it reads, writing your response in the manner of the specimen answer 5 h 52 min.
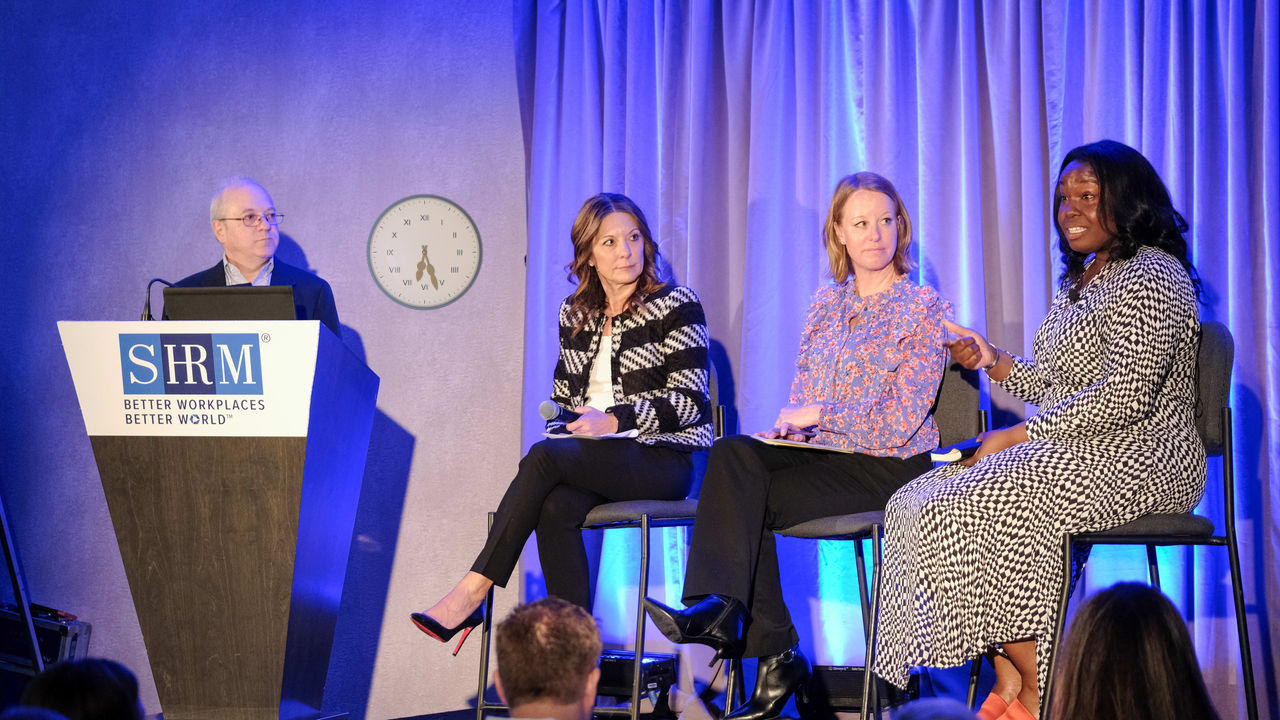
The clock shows 6 h 27 min
